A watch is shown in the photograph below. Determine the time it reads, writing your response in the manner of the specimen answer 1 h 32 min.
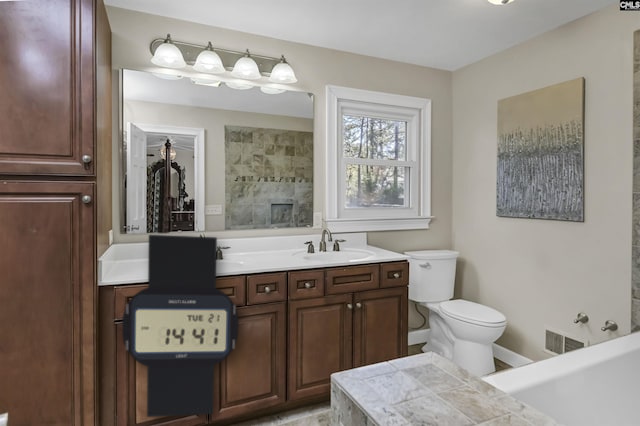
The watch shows 14 h 41 min
